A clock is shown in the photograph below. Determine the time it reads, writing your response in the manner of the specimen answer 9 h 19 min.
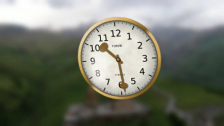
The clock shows 10 h 29 min
